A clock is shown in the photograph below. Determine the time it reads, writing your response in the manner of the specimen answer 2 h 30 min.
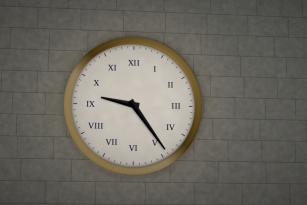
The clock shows 9 h 24 min
